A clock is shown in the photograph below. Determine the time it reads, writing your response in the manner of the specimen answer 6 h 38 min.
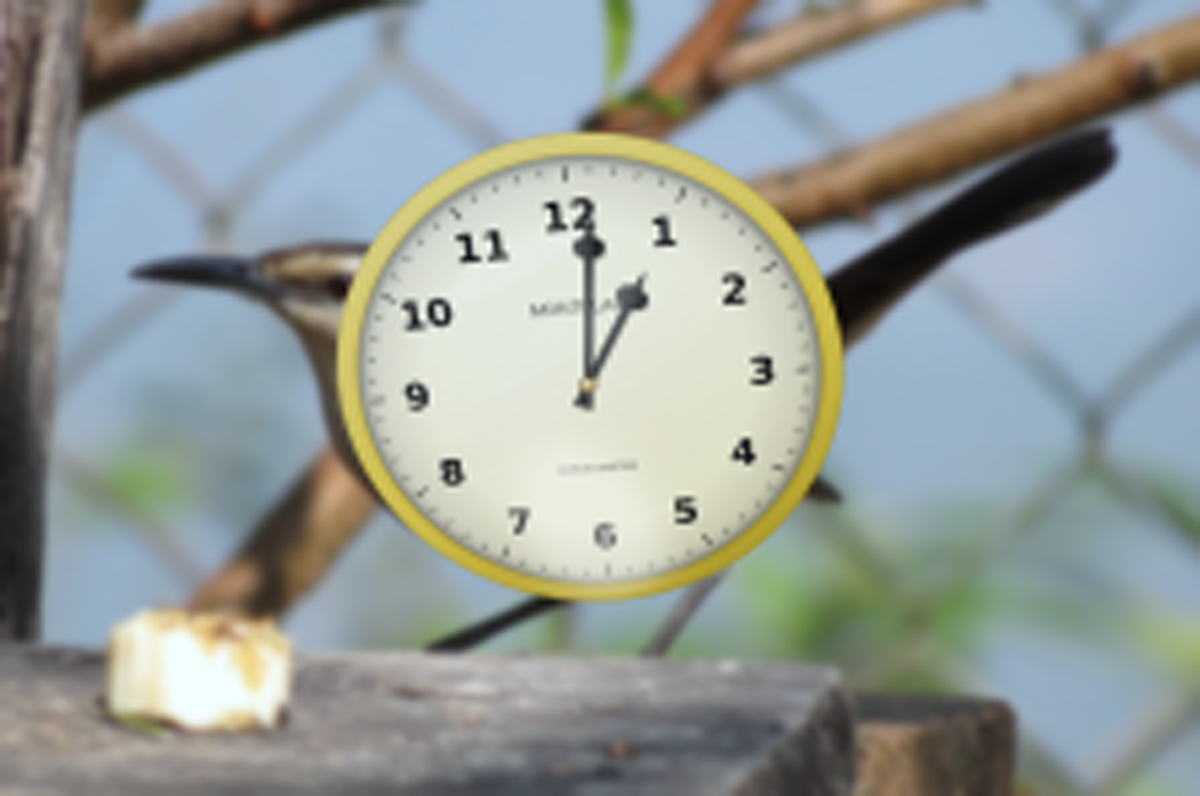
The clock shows 1 h 01 min
